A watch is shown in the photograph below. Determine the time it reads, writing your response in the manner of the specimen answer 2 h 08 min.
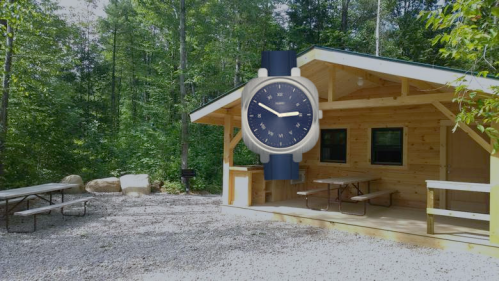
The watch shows 2 h 50 min
